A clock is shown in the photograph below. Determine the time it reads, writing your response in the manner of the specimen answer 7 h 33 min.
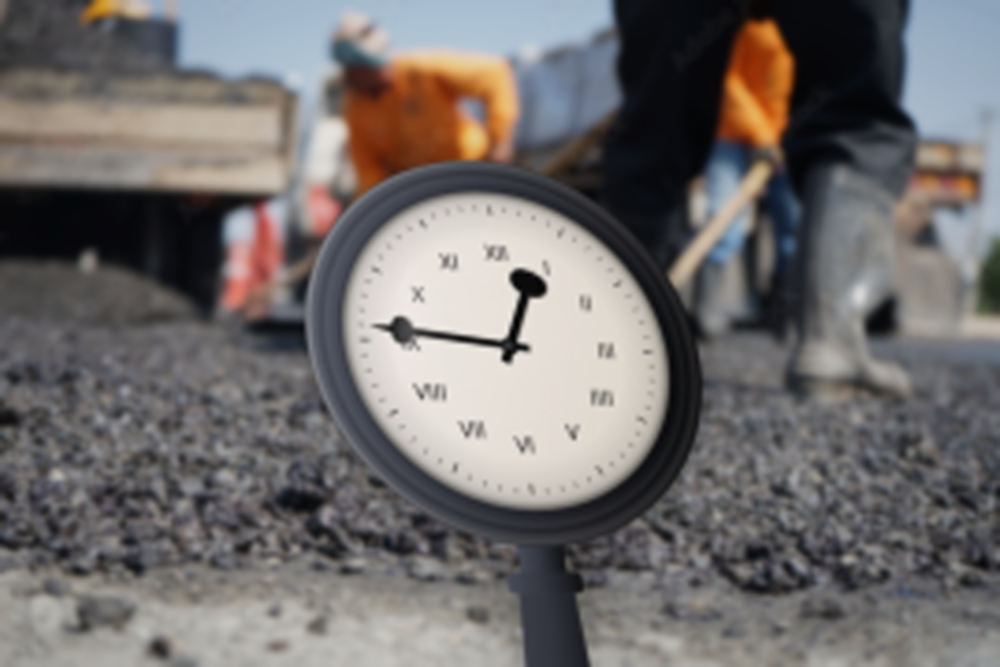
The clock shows 12 h 46 min
